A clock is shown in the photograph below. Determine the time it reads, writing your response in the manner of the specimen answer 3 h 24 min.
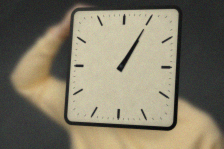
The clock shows 1 h 05 min
